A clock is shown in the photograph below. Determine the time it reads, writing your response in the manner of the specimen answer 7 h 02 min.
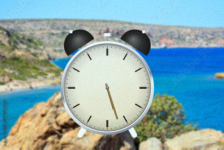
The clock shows 5 h 27 min
